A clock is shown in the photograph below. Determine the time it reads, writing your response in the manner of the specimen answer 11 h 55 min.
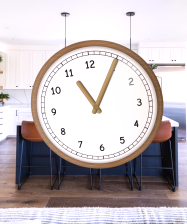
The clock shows 11 h 05 min
